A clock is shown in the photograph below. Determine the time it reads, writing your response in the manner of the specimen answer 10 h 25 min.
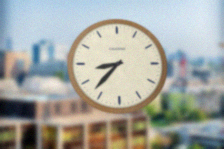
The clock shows 8 h 37 min
